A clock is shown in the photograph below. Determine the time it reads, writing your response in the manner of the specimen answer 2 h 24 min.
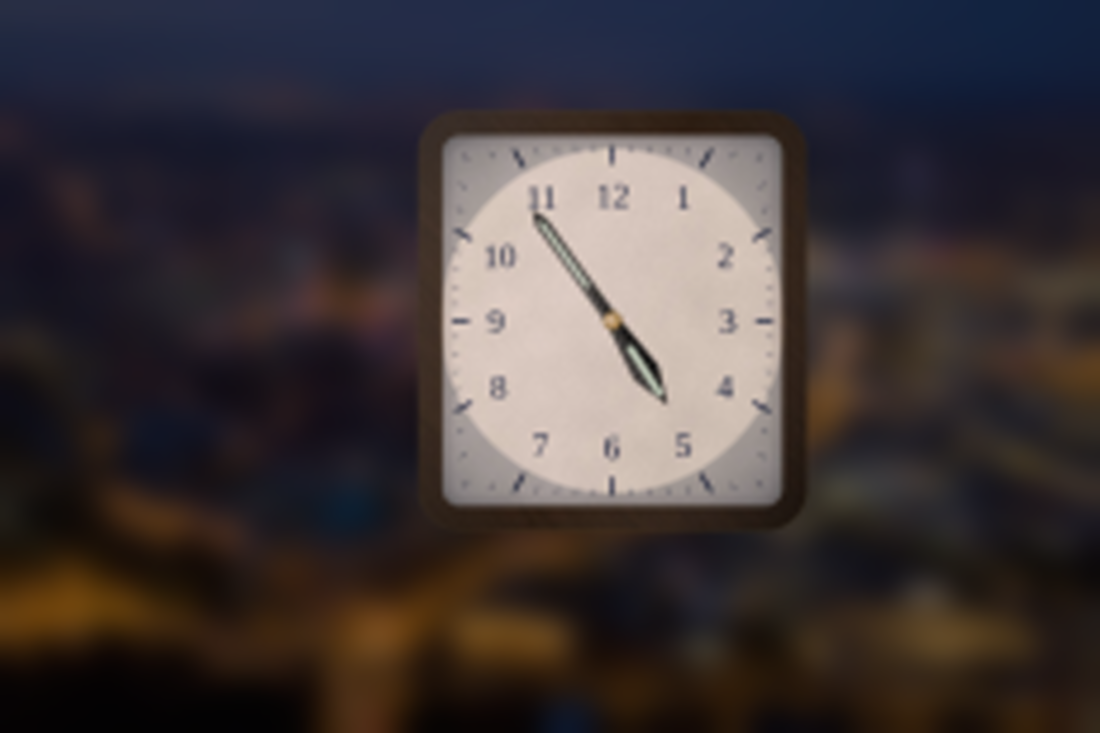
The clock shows 4 h 54 min
